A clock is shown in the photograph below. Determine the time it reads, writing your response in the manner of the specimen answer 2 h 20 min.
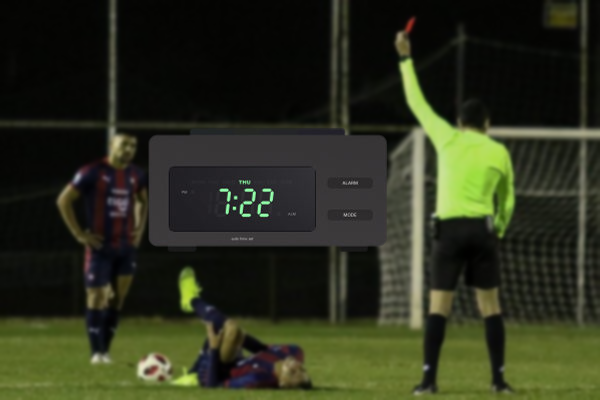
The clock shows 7 h 22 min
